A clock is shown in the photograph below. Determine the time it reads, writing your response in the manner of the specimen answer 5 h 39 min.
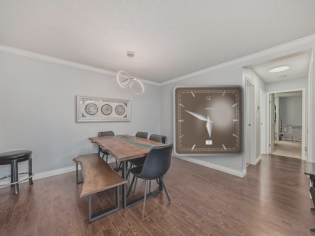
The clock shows 5 h 49 min
